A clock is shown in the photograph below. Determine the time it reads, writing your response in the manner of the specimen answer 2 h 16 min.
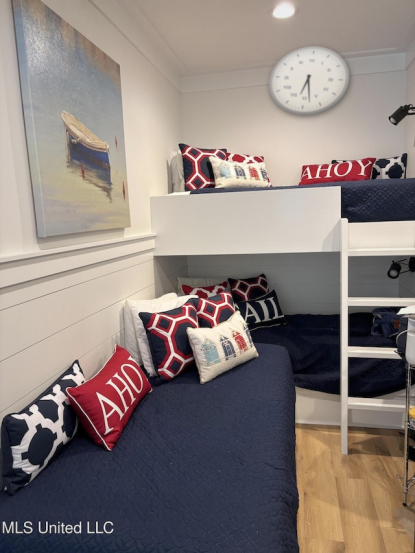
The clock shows 6 h 28 min
